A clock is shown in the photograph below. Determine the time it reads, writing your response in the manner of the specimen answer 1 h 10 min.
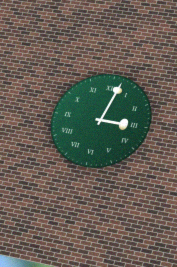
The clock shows 3 h 02 min
